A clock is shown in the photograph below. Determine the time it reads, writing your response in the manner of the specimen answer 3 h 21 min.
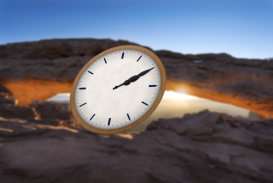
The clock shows 2 h 10 min
